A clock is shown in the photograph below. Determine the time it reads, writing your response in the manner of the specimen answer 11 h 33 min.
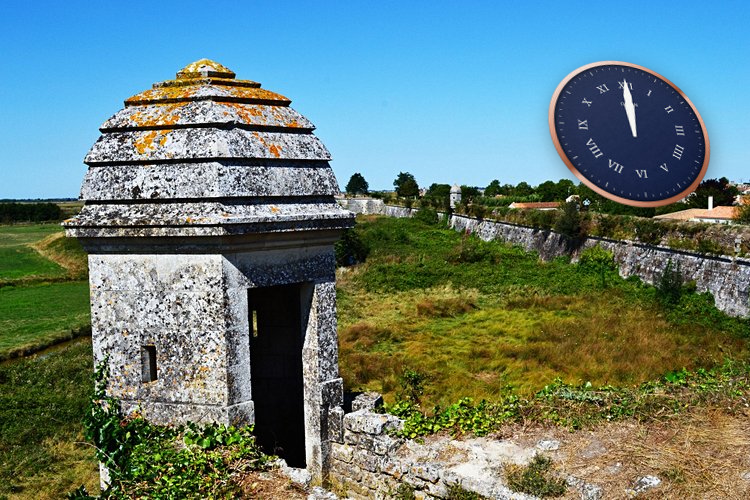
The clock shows 12 h 00 min
